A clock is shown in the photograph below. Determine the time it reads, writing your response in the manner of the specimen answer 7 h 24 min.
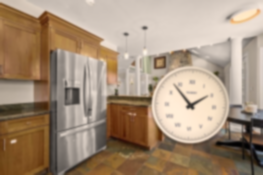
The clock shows 1 h 53 min
